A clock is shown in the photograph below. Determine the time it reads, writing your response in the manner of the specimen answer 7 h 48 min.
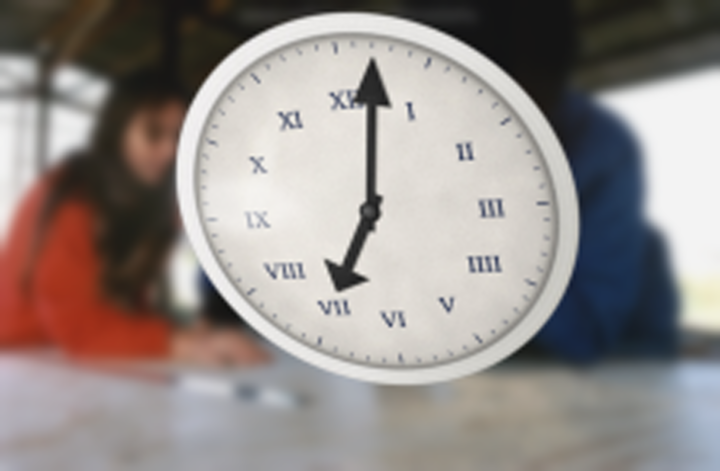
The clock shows 7 h 02 min
